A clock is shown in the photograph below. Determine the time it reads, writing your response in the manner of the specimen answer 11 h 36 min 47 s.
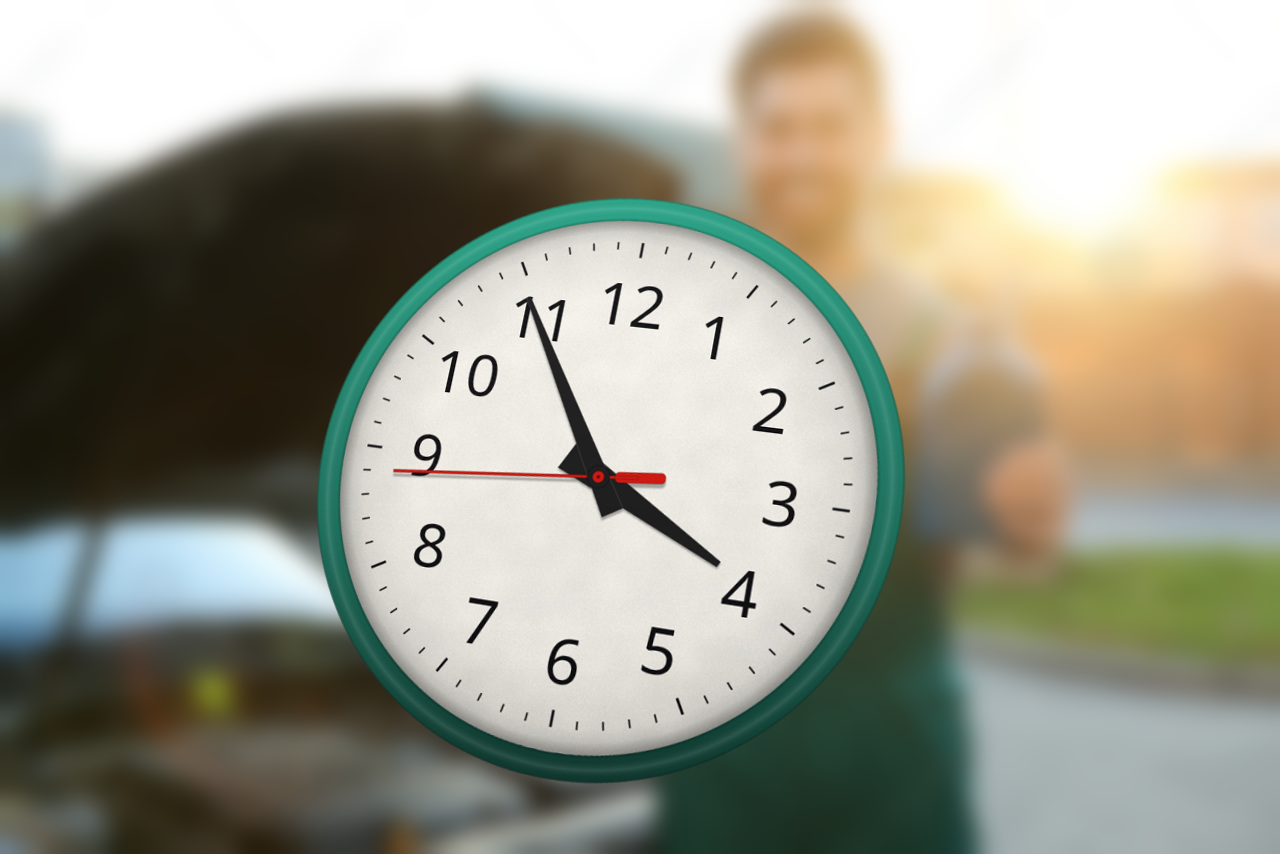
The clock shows 3 h 54 min 44 s
